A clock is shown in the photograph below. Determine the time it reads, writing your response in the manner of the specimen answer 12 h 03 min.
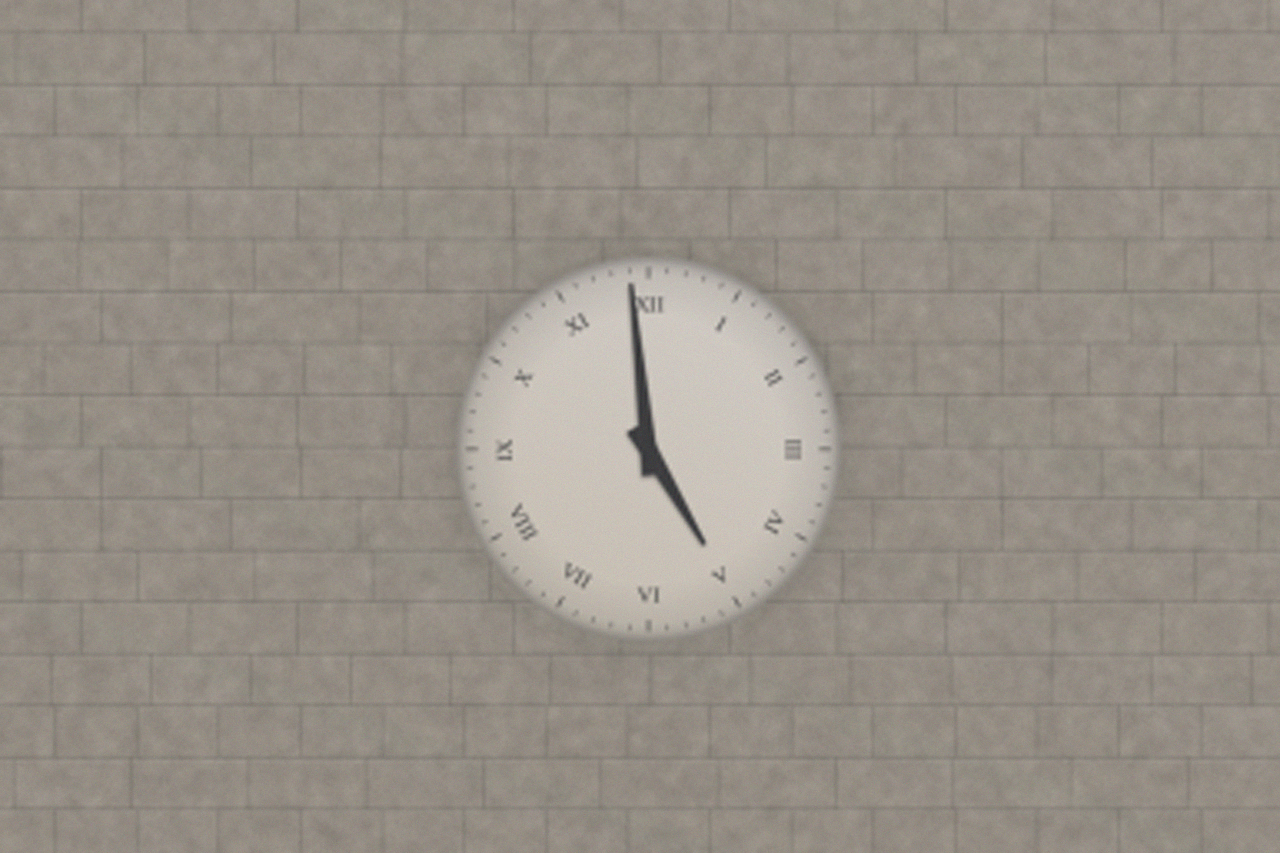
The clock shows 4 h 59 min
